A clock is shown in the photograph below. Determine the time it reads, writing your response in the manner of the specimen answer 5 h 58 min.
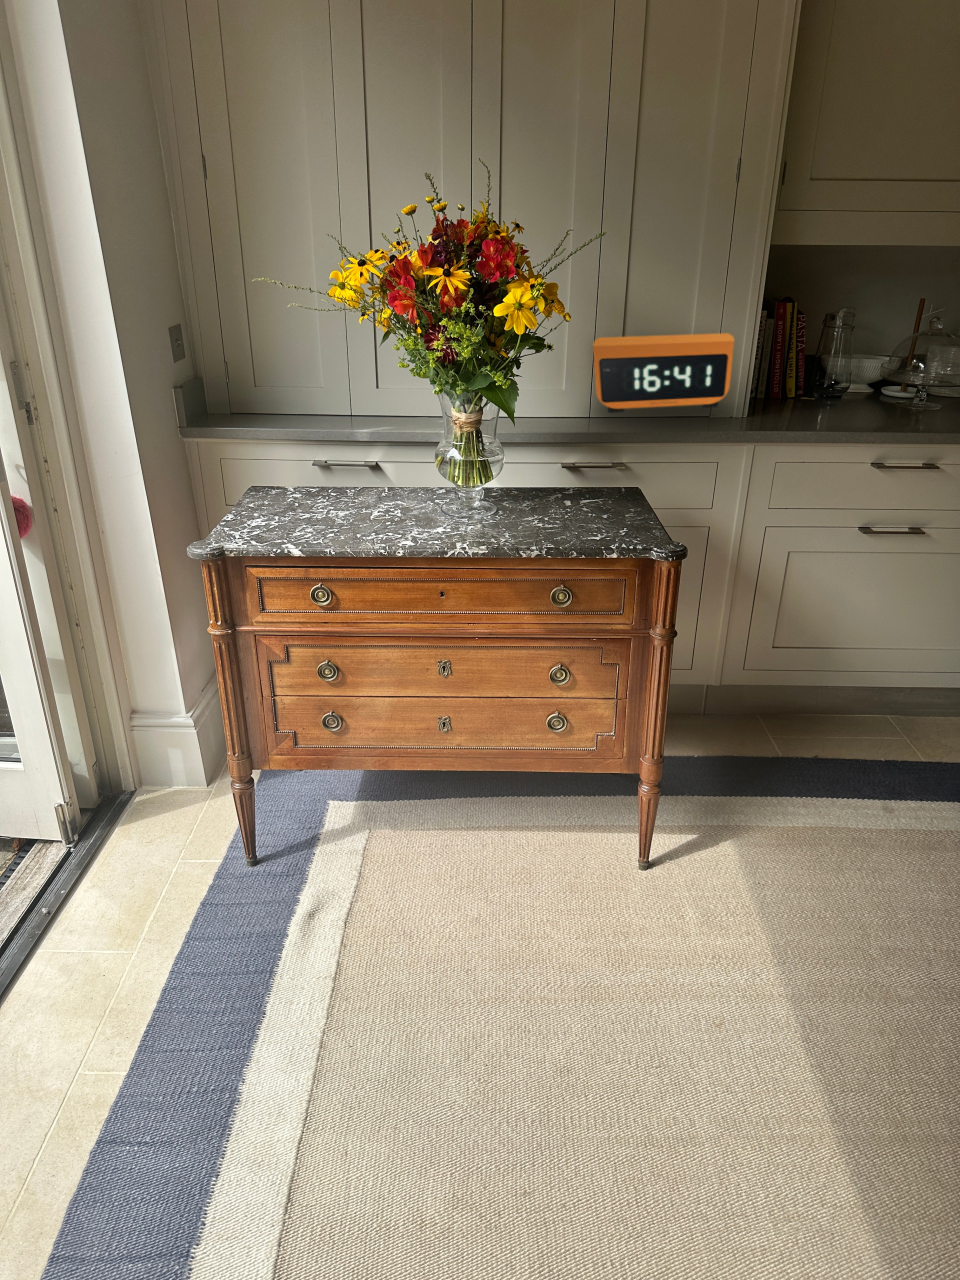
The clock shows 16 h 41 min
